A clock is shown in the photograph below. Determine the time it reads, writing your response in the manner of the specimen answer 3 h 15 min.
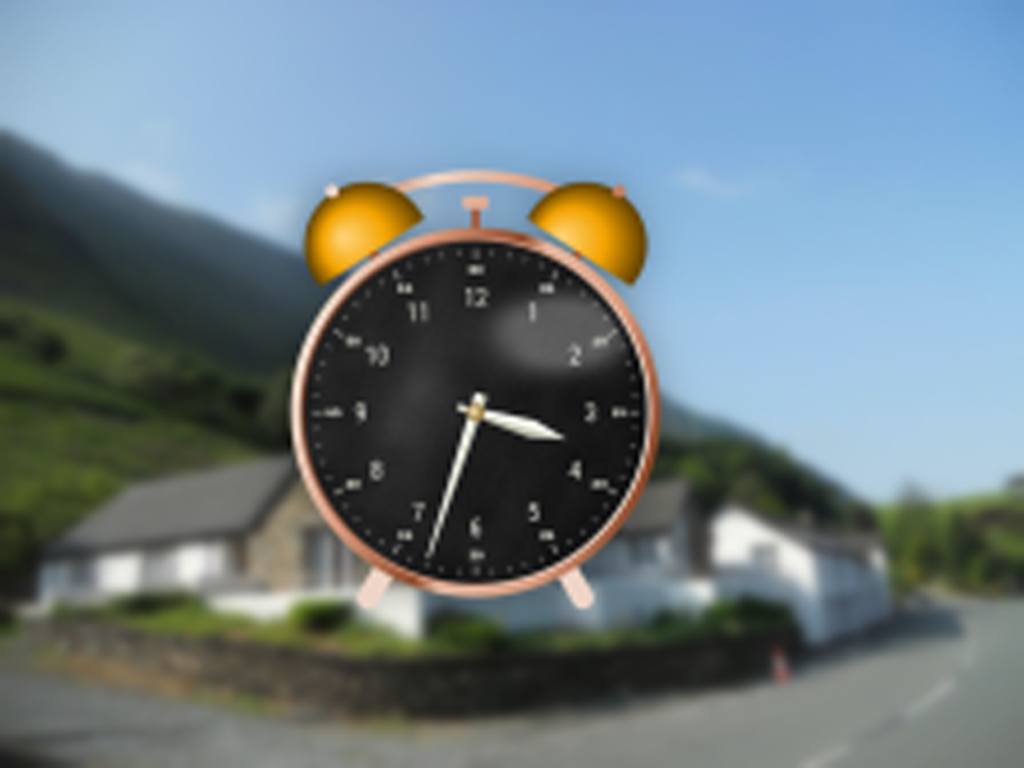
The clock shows 3 h 33 min
